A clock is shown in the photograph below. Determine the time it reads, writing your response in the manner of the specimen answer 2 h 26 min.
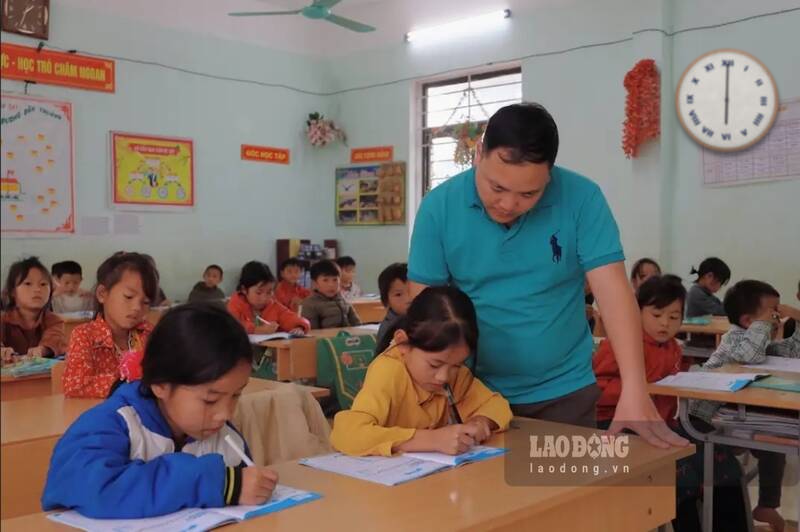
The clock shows 6 h 00 min
